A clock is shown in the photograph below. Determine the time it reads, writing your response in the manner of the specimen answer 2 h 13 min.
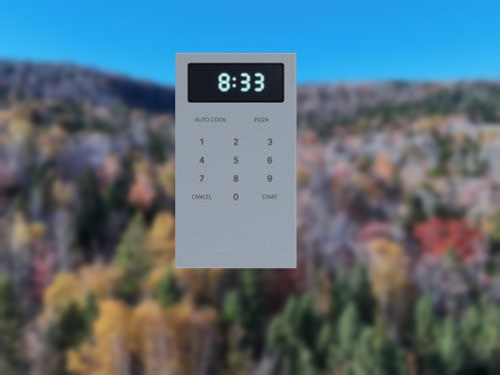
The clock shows 8 h 33 min
